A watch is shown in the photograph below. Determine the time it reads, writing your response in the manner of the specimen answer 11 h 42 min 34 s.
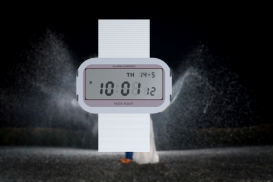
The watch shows 10 h 01 min 12 s
